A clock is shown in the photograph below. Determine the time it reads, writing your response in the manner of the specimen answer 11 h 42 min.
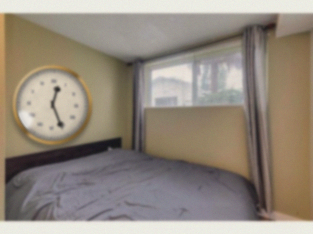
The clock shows 12 h 26 min
